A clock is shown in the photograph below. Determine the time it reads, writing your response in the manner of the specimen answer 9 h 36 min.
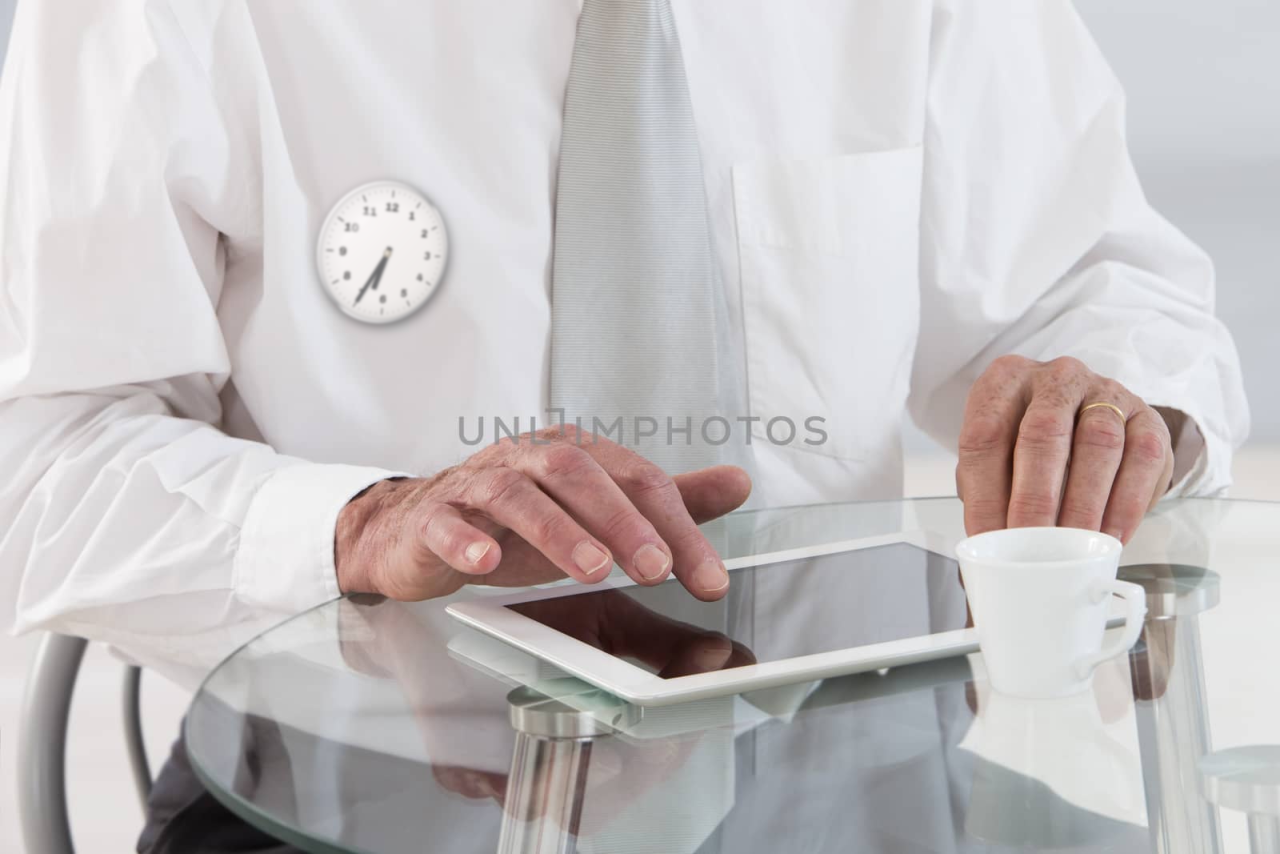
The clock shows 6 h 35 min
